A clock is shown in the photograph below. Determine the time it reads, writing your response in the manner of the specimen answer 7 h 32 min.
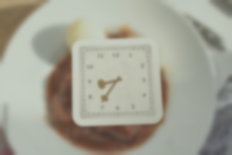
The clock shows 8 h 36 min
